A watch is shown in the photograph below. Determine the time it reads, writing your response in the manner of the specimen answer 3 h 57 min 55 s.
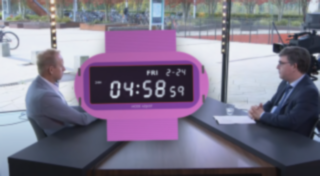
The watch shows 4 h 58 min 59 s
